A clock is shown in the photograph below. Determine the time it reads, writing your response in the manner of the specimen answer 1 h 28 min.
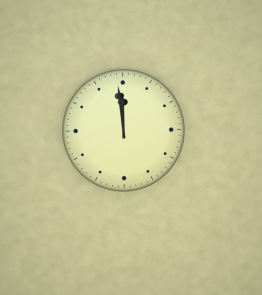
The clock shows 11 h 59 min
